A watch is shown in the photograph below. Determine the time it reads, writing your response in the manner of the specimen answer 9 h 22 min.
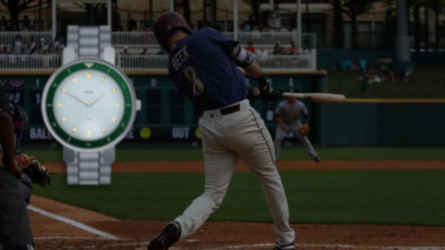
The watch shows 1 h 50 min
